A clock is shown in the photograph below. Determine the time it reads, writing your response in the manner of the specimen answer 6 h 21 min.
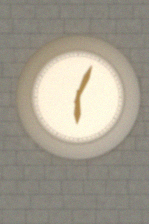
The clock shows 6 h 04 min
